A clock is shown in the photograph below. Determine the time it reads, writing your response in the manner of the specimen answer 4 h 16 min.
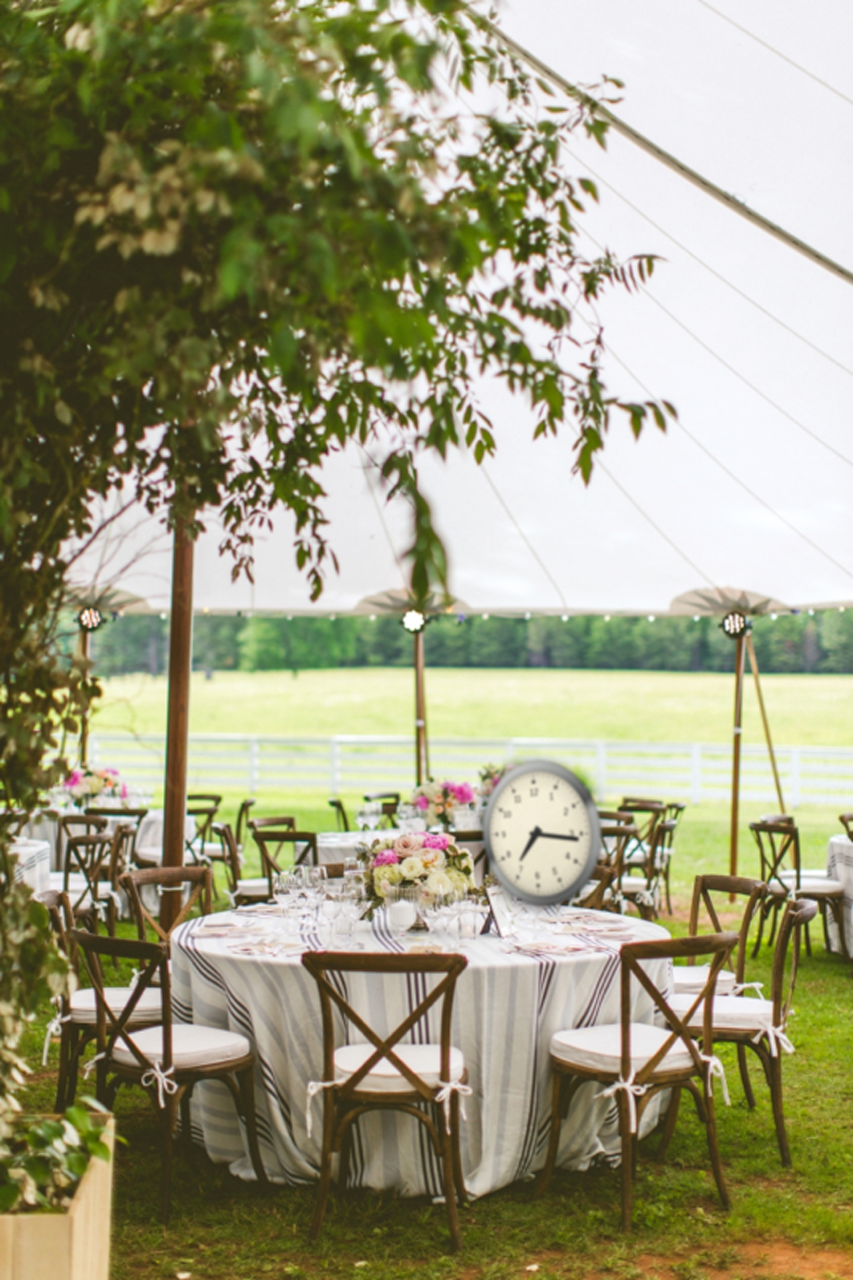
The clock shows 7 h 16 min
